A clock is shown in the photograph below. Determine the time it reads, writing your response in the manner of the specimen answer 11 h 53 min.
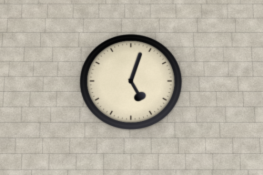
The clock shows 5 h 03 min
